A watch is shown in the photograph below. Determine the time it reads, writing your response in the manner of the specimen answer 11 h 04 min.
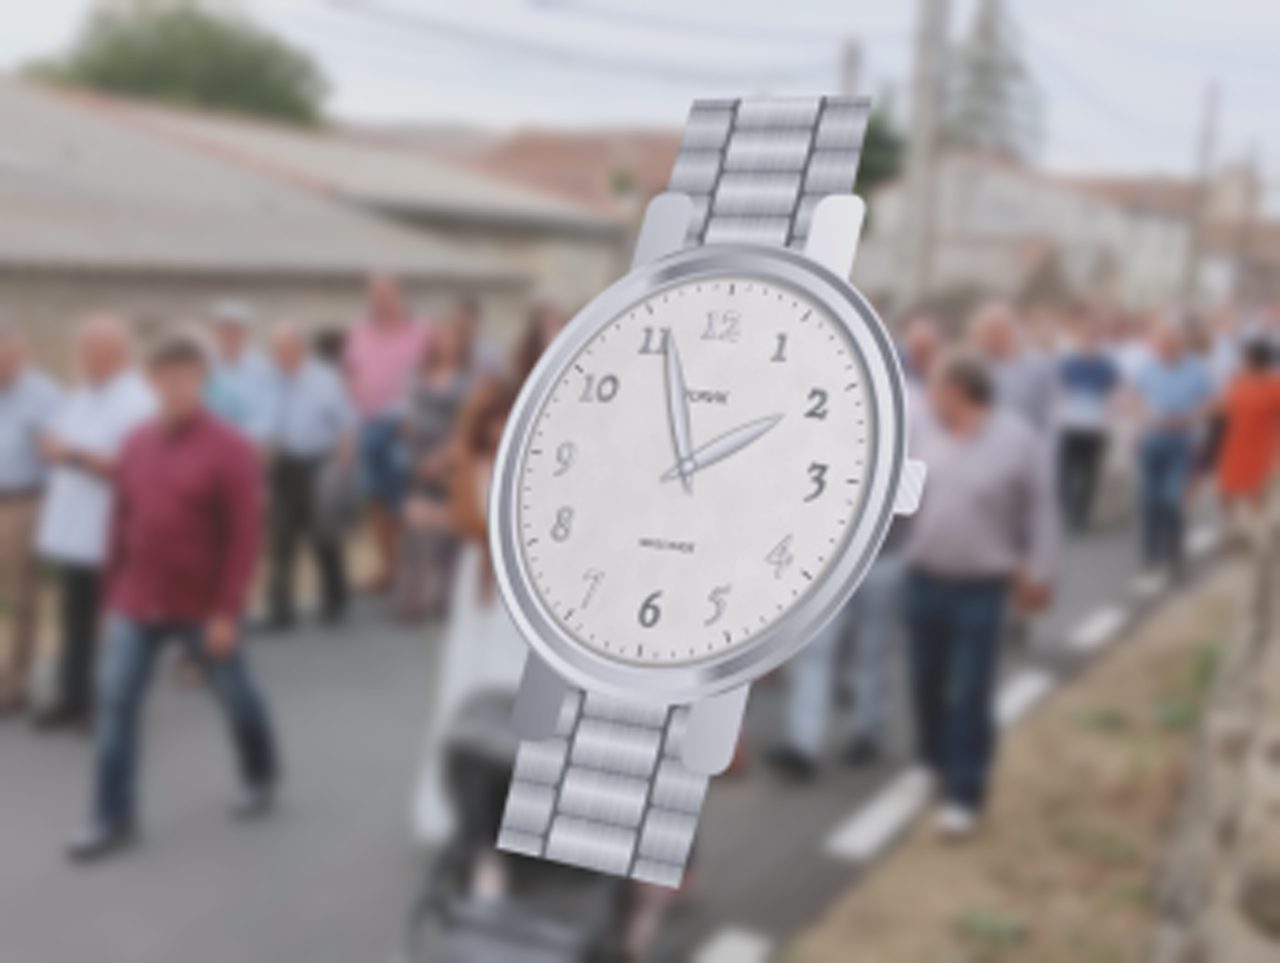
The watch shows 1 h 56 min
